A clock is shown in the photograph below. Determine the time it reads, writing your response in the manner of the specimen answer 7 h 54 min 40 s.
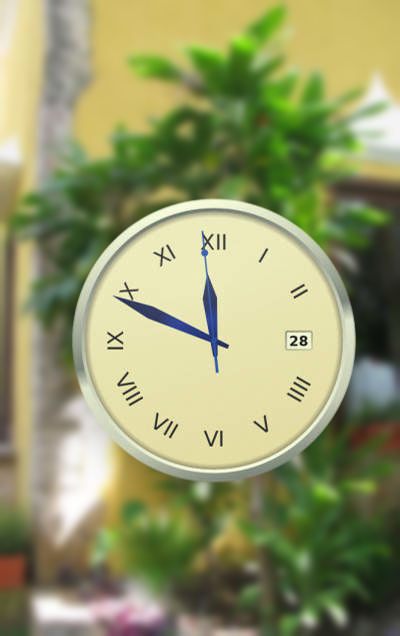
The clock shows 11 h 48 min 59 s
